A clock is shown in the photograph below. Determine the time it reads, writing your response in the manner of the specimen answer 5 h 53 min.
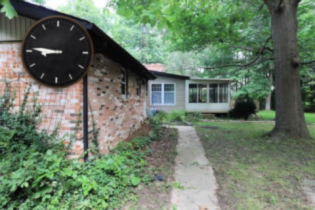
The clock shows 8 h 46 min
